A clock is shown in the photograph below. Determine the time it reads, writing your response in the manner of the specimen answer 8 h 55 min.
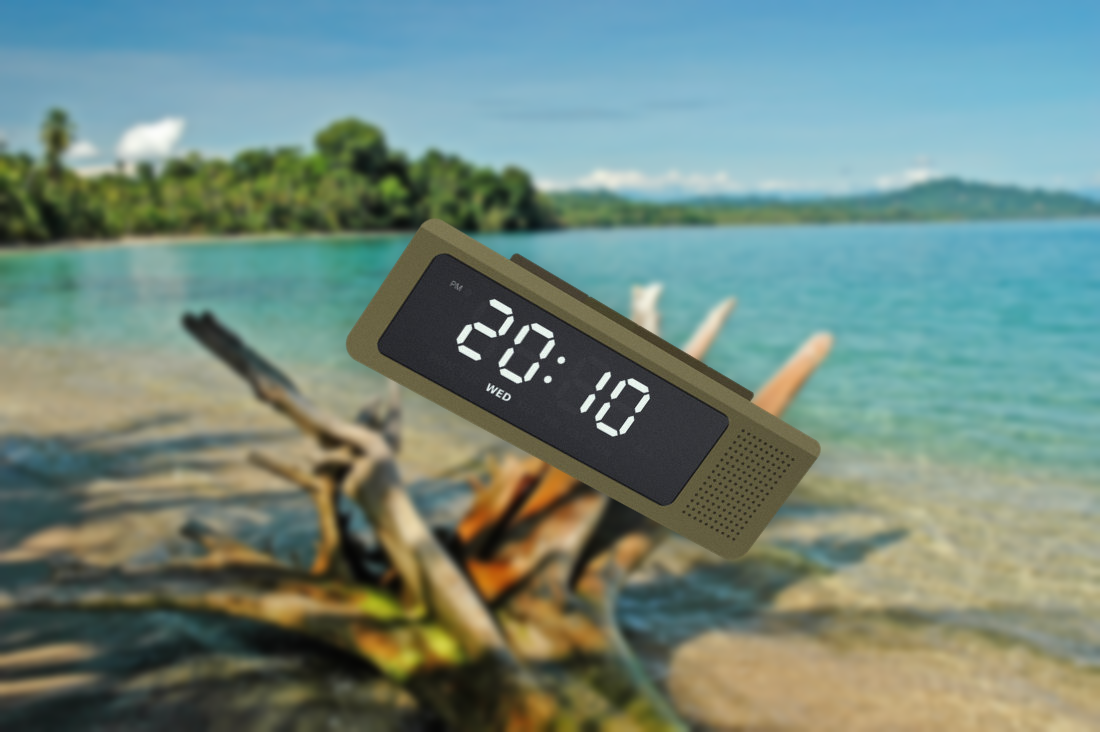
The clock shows 20 h 10 min
